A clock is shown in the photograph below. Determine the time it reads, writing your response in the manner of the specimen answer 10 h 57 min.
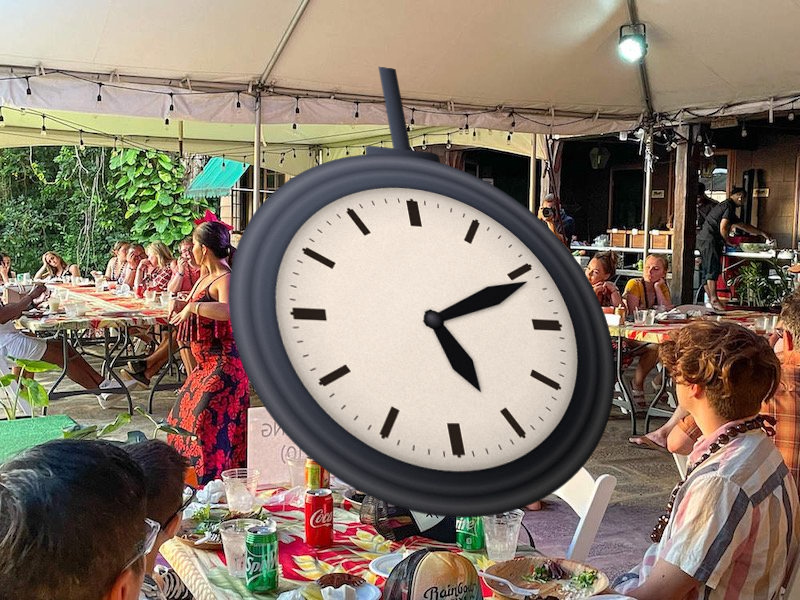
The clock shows 5 h 11 min
